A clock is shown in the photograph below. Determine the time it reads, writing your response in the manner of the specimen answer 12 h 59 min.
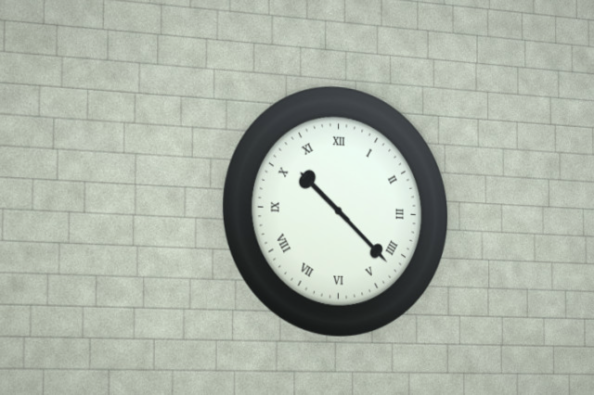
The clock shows 10 h 22 min
